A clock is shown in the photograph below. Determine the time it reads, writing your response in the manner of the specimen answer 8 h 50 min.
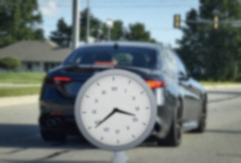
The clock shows 3 h 39 min
